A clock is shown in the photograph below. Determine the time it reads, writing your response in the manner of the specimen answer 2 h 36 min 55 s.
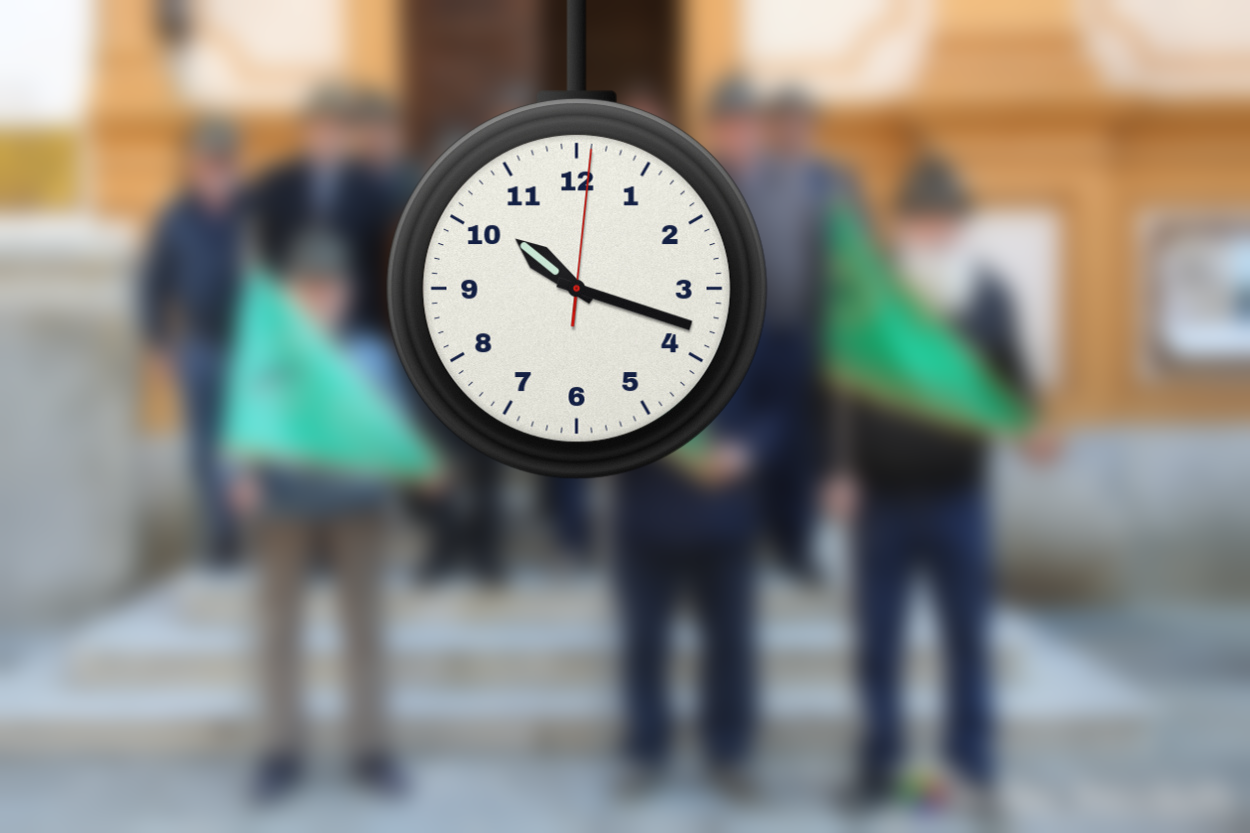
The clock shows 10 h 18 min 01 s
